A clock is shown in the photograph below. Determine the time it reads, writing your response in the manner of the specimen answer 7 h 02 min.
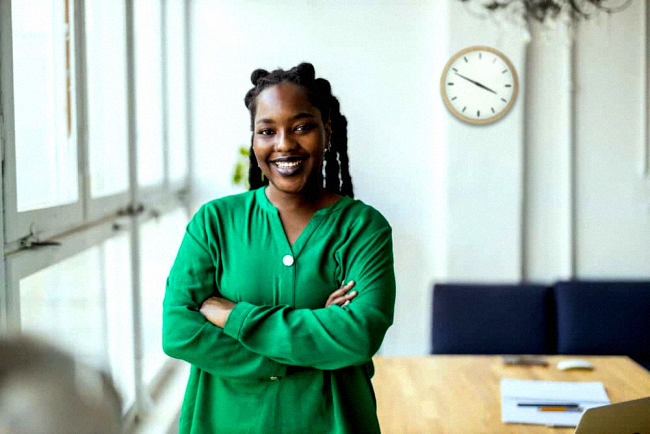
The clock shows 3 h 49 min
